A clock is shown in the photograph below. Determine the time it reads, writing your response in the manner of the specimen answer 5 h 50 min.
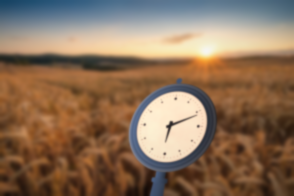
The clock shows 6 h 11 min
